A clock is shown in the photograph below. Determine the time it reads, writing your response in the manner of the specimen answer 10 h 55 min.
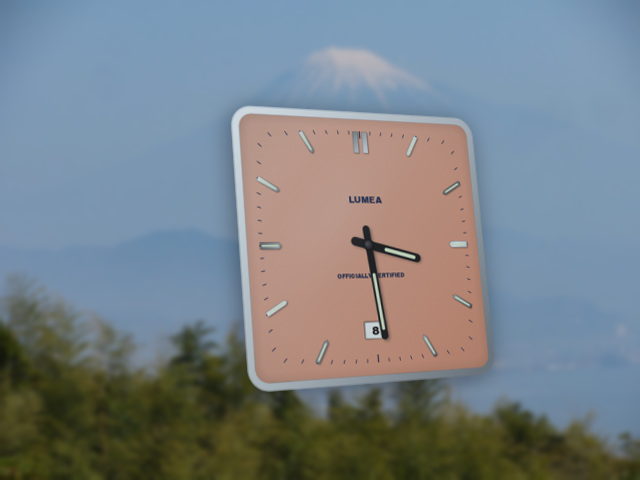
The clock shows 3 h 29 min
